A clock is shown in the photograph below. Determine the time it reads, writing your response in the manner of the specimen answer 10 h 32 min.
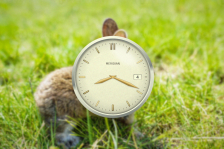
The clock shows 8 h 19 min
